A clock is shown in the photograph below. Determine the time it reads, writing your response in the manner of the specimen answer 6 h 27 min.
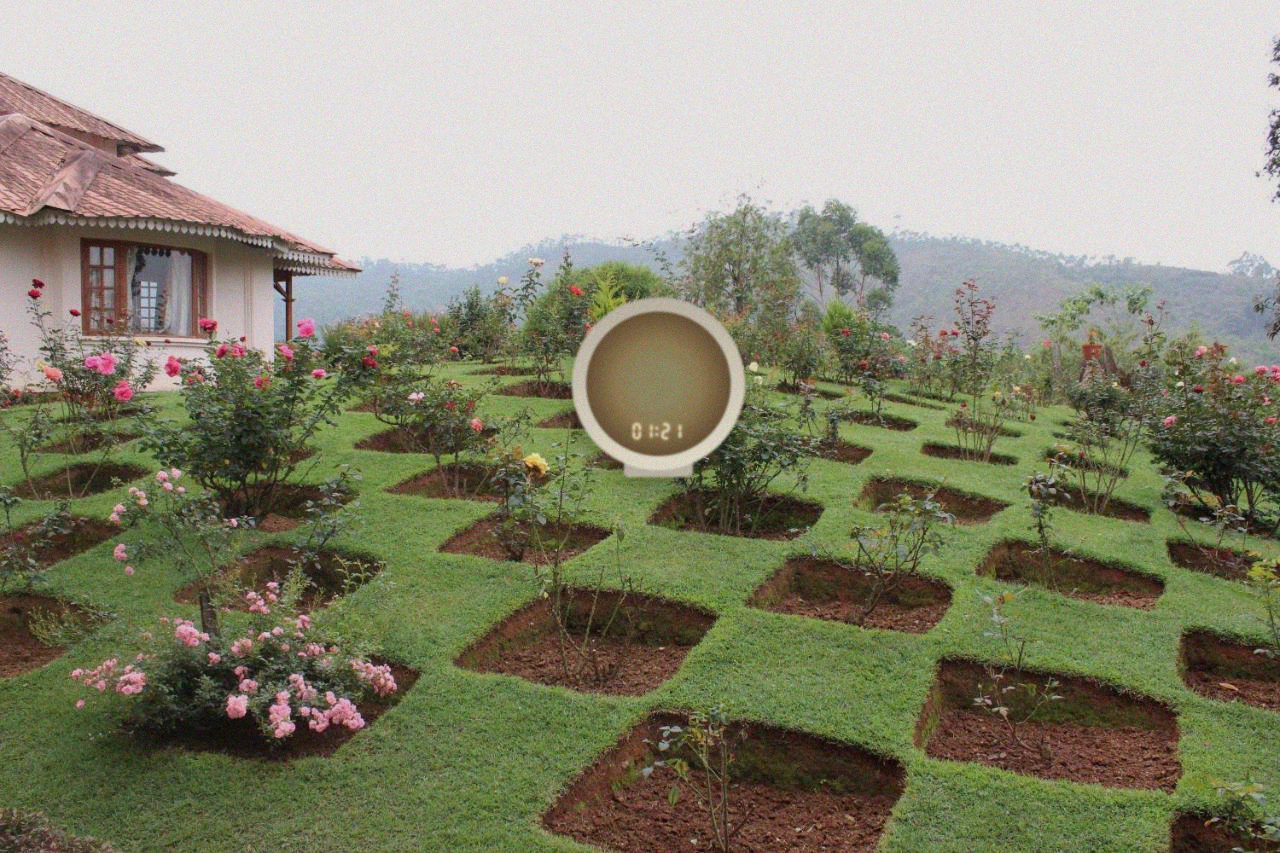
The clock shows 1 h 21 min
